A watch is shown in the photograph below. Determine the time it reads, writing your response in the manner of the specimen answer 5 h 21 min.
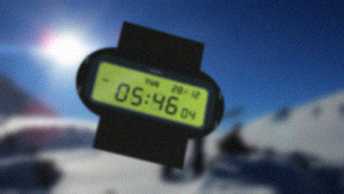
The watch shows 5 h 46 min
